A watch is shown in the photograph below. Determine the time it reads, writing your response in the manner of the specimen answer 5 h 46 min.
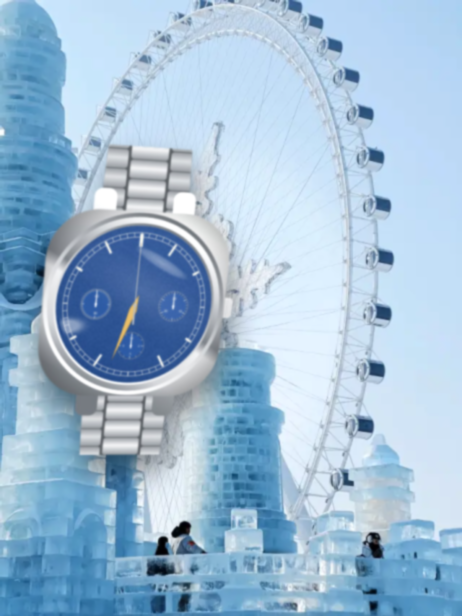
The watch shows 6 h 33 min
